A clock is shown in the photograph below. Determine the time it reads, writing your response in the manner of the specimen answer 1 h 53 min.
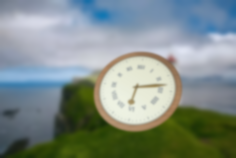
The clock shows 6 h 13 min
